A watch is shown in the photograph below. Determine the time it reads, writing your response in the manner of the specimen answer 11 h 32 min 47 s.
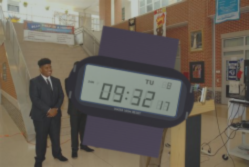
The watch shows 9 h 32 min 17 s
